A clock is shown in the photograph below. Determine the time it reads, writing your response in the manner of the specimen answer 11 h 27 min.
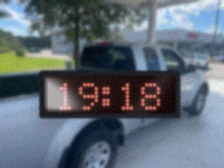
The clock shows 19 h 18 min
